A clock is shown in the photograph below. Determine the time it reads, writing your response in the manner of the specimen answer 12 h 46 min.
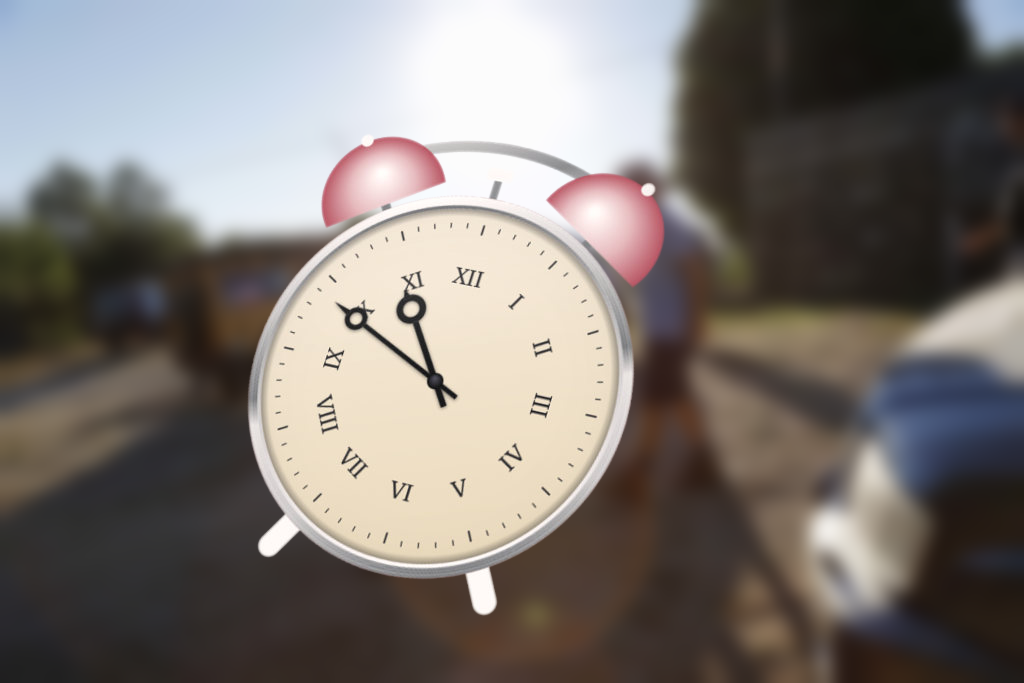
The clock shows 10 h 49 min
